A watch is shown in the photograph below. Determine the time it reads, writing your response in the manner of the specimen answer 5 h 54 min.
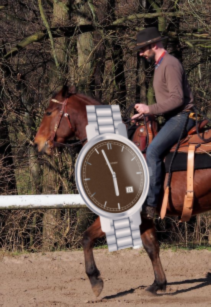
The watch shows 5 h 57 min
